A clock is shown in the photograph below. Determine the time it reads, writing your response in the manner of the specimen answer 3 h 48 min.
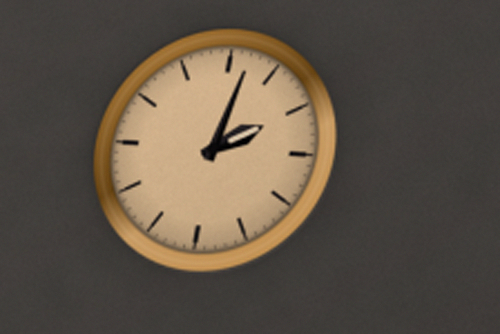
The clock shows 2 h 02 min
